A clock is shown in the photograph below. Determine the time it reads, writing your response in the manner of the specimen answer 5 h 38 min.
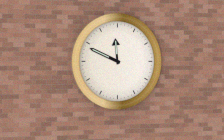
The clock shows 11 h 49 min
